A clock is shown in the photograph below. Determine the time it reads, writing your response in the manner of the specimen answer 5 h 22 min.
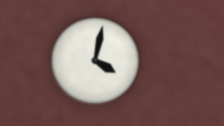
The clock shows 4 h 02 min
